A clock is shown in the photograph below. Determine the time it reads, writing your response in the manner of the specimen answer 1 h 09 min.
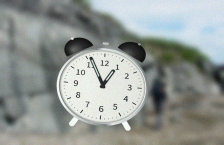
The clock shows 12 h 56 min
